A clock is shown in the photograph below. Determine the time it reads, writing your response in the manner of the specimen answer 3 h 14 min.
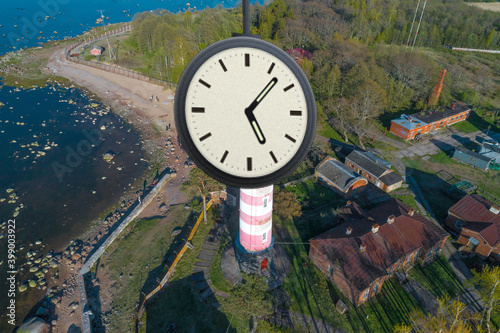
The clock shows 5 h 07 min
